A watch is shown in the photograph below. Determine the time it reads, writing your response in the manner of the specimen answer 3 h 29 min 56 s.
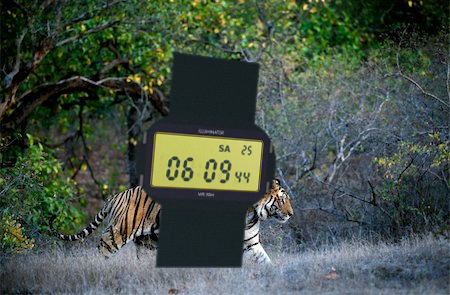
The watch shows 6 h 09 min 44 s
